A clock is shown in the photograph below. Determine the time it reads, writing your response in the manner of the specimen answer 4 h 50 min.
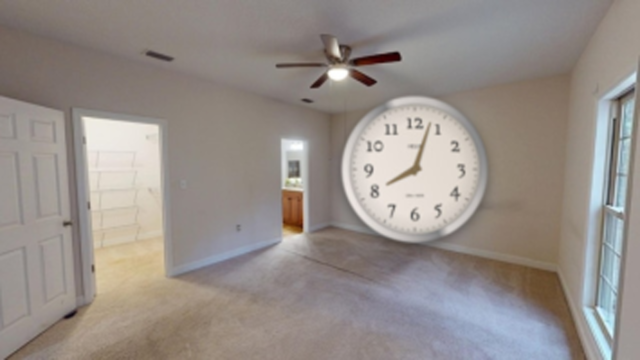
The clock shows 8 h 03 min
